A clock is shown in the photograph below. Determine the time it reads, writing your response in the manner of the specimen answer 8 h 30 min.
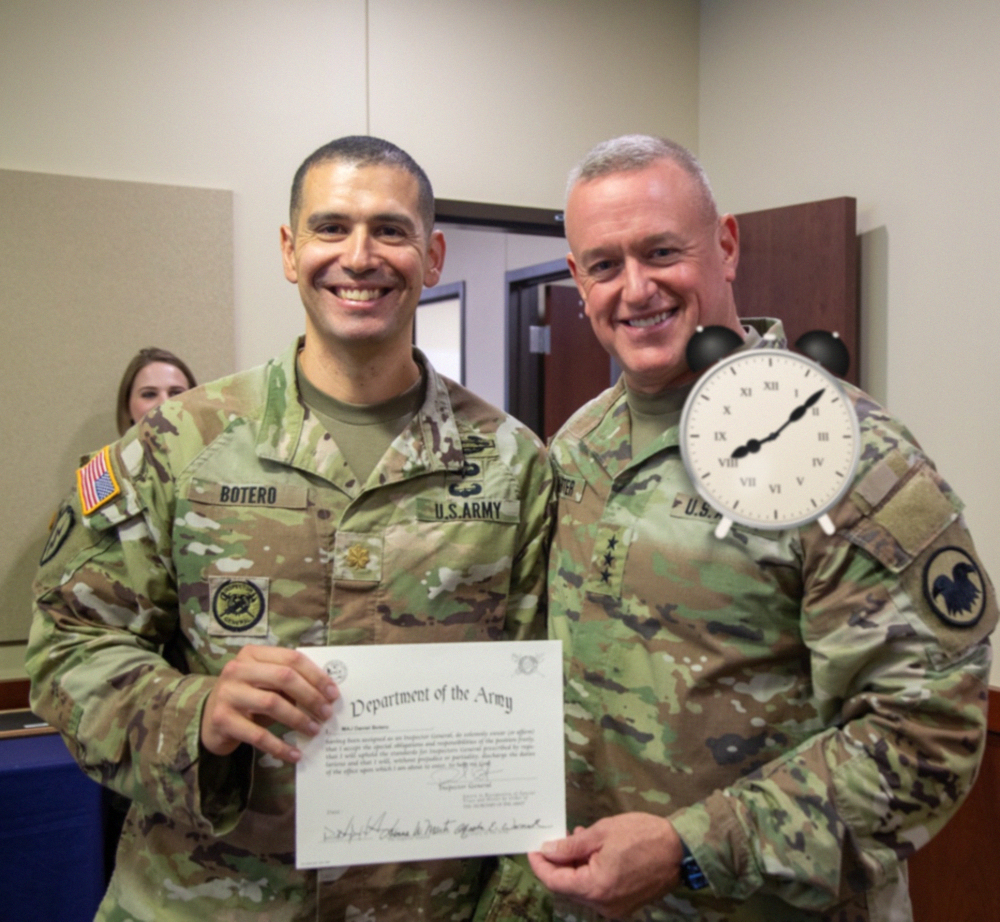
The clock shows 8 h 08 min
